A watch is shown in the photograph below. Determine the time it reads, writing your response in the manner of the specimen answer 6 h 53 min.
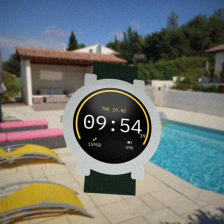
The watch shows 9 h 54 min
